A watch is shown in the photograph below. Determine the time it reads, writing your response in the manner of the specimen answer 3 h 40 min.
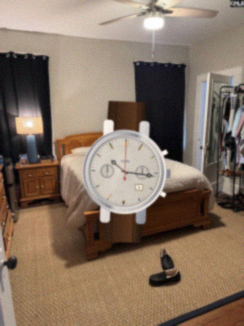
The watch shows 10 h 16 min
